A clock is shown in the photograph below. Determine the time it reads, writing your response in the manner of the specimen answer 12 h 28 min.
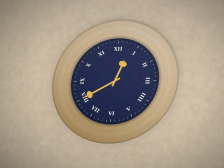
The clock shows 12 h 40 min
